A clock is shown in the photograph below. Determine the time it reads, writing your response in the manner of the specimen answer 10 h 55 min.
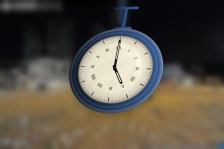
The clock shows 5 h 00 min
